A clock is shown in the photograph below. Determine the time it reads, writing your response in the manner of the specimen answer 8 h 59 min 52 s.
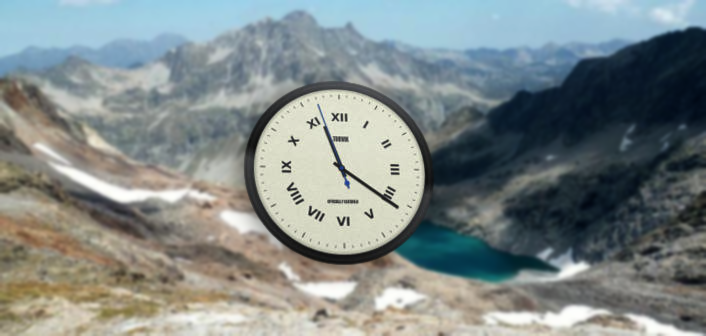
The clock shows 11 h 20 min 57 s
